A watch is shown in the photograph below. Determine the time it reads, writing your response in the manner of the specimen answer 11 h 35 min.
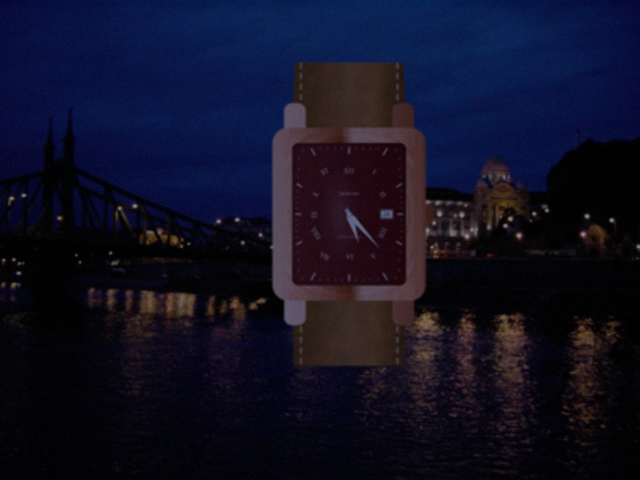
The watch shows 5 h 23 min
